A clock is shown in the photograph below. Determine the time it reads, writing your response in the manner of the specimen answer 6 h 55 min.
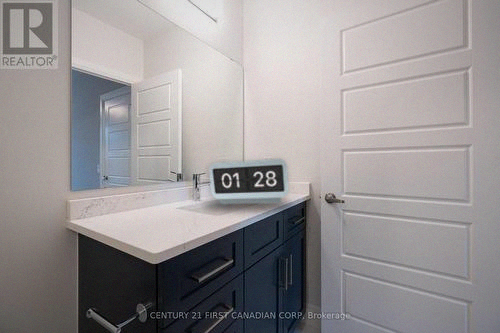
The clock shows 1 h 28 min
